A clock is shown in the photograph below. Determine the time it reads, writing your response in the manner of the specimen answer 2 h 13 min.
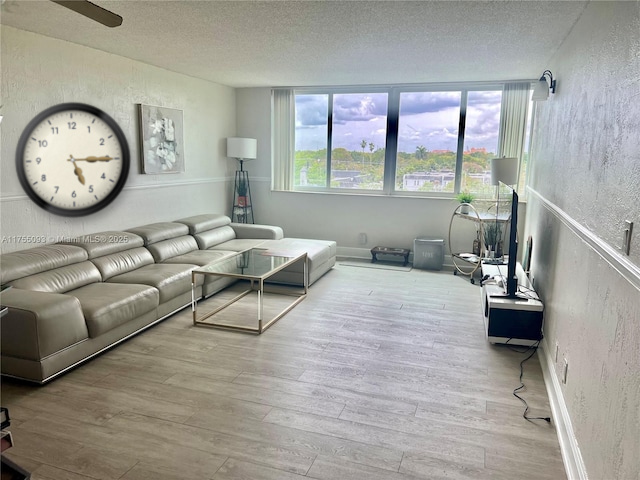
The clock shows 5 h 15 min
